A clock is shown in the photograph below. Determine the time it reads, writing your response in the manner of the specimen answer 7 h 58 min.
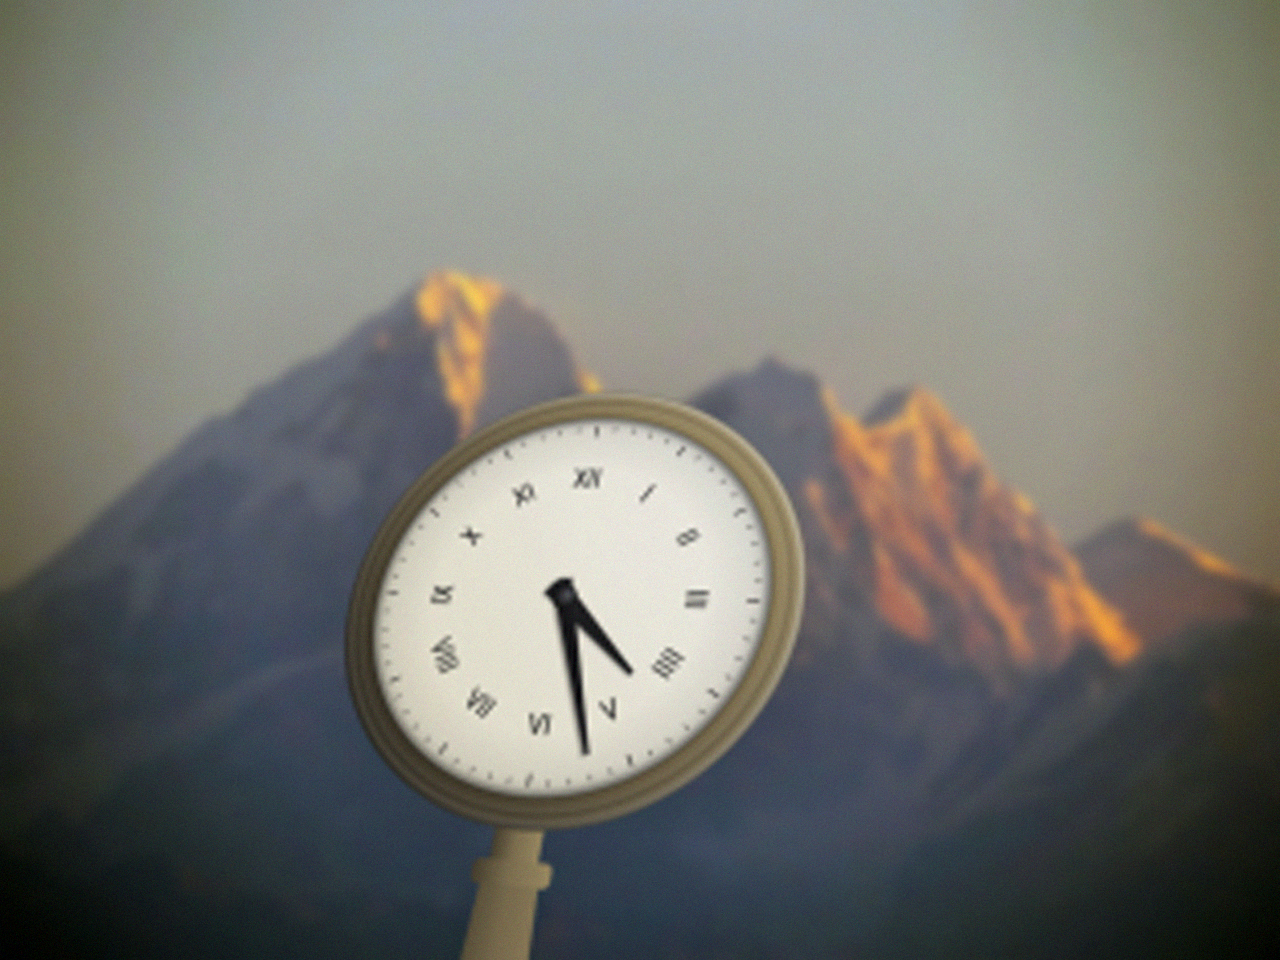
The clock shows 4 h 27 min
